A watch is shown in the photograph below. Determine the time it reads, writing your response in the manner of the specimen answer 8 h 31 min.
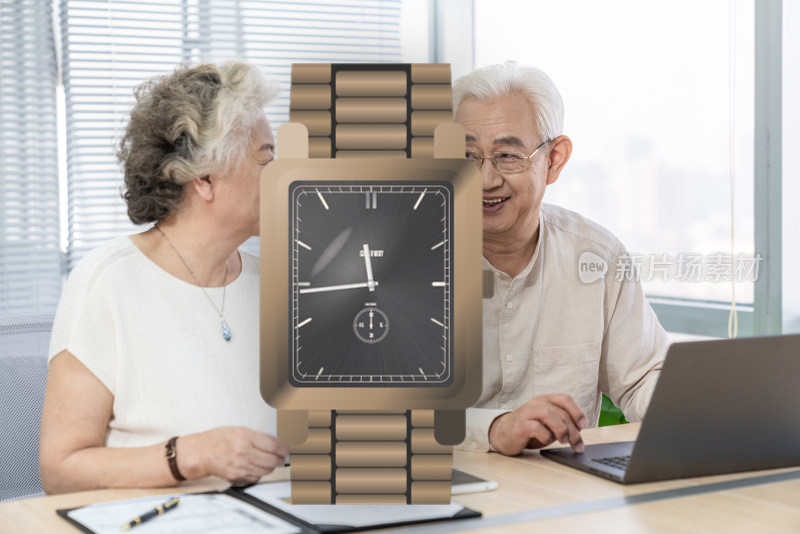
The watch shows 11 h 44 min
